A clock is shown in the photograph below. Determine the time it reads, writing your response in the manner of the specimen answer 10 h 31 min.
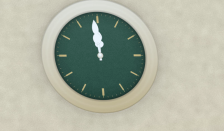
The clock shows 11 h 59 min
